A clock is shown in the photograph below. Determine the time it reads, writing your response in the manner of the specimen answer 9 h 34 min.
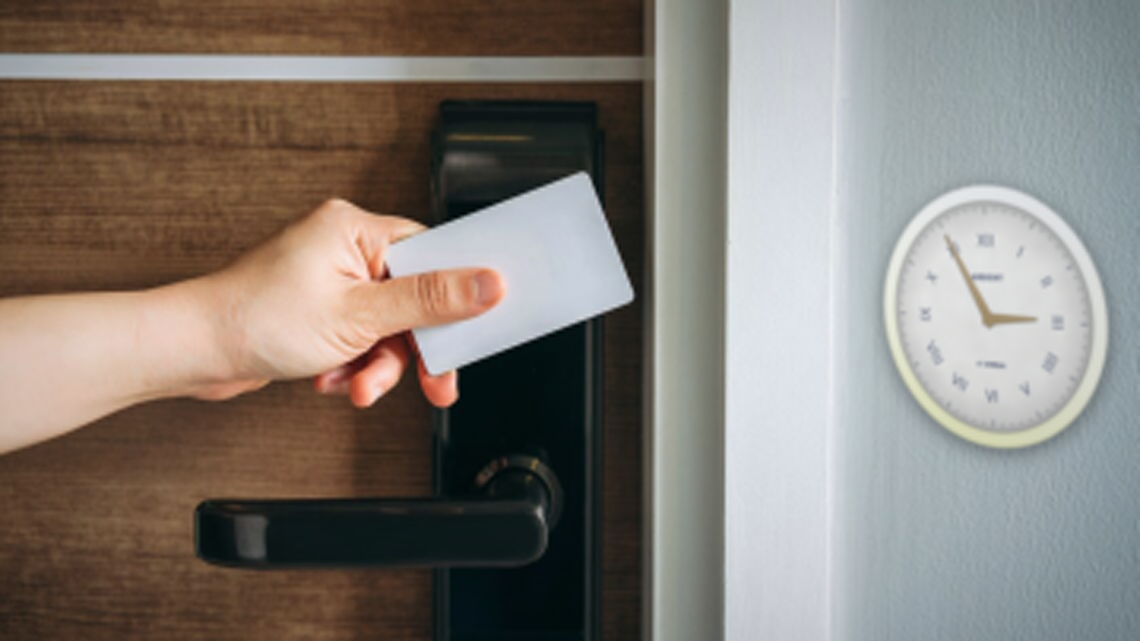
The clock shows 2 h 55 min
